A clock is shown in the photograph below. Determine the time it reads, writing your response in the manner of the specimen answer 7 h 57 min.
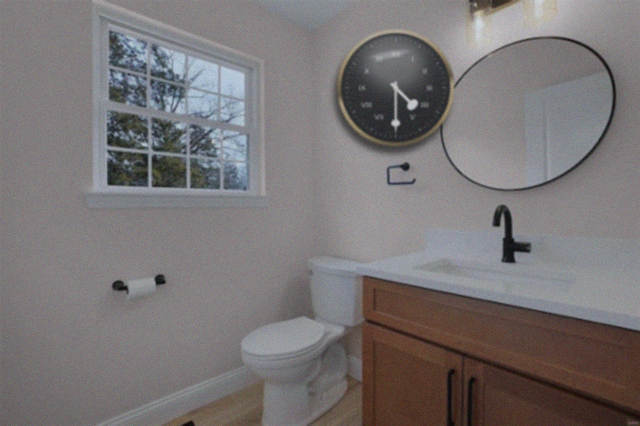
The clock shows 4 h 30 min
